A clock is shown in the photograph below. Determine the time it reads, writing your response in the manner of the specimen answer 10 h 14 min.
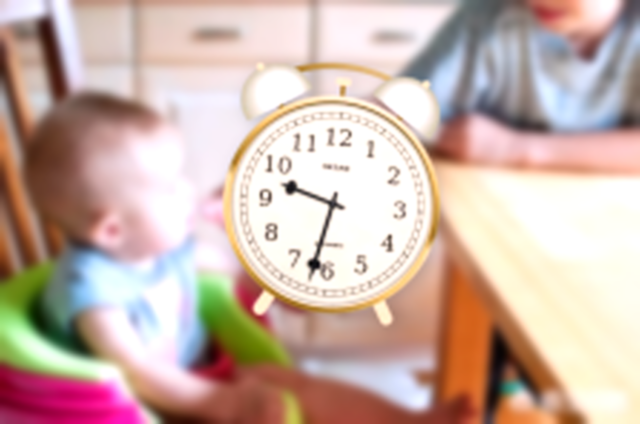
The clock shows 9 h 32 min
